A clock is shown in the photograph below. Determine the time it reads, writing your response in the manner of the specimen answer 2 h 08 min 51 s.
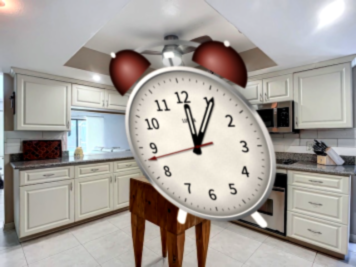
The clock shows 12 h 05 min 43 s
